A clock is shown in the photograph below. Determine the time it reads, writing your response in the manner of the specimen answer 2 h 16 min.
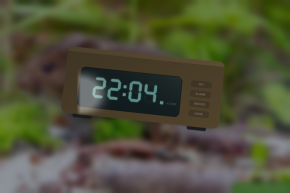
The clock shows 22 h 04 min
